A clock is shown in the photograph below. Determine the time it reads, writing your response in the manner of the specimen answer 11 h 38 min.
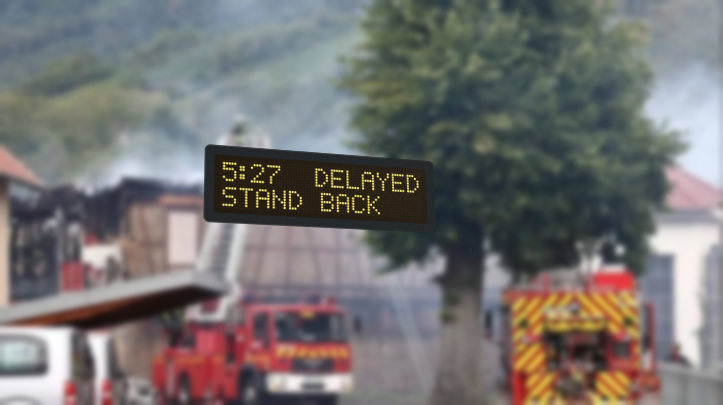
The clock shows 5 h 27 min
